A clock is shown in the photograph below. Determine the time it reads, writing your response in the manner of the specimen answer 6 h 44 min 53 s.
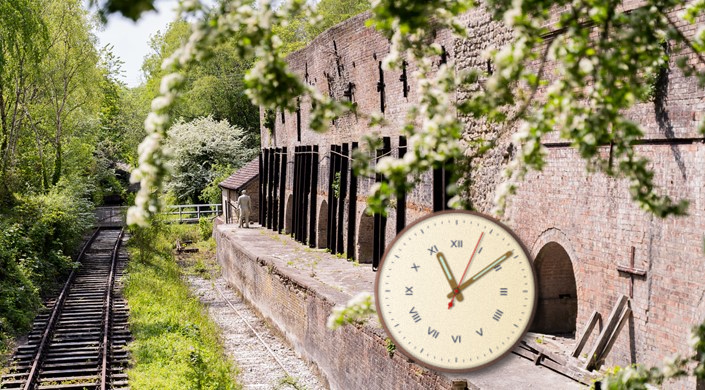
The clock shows 11 h 09 min 04 s
